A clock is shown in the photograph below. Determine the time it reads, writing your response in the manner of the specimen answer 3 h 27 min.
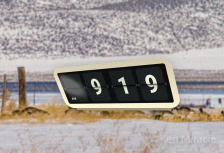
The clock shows 9 h 19 min
